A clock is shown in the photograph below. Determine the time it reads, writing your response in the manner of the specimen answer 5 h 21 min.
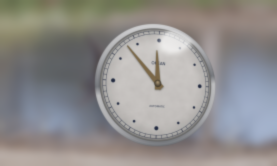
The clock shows 11 h 53 min
